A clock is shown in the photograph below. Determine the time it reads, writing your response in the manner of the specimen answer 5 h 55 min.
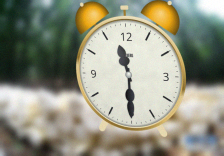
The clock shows 11 h 30 min
